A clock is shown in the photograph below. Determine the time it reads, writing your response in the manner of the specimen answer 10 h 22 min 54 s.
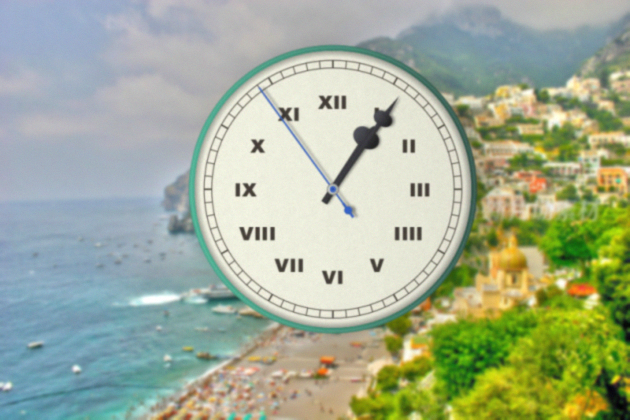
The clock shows 1 h 05 min 54 s
